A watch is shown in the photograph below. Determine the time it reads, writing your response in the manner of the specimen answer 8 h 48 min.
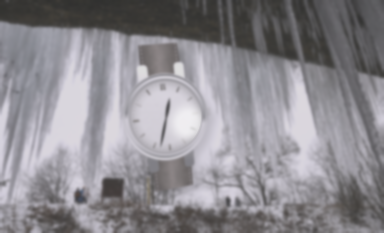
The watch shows 12 h 33 min
